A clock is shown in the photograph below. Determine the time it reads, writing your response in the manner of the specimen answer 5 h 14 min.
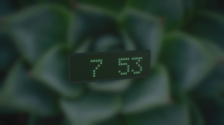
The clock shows 7 h 53 min
